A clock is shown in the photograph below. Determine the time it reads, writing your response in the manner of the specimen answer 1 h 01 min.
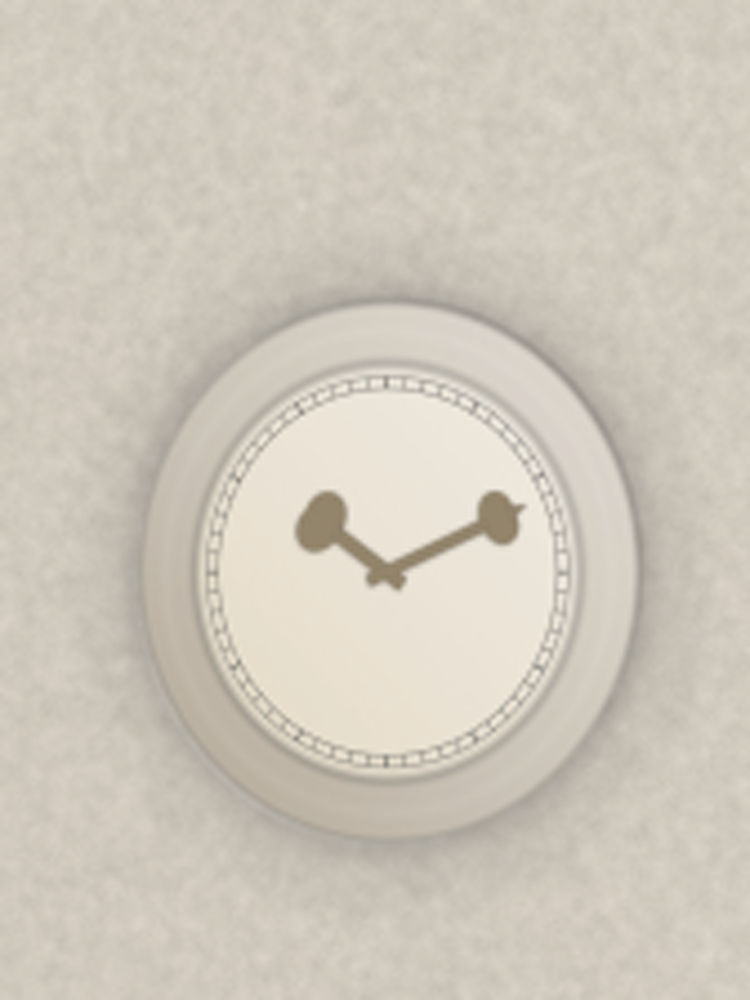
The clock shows 10 h 11 min
